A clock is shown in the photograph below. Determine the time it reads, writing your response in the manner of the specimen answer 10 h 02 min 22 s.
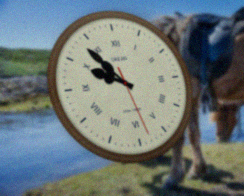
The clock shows 9 h 53 min 28 s
